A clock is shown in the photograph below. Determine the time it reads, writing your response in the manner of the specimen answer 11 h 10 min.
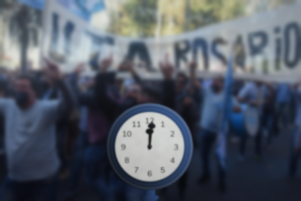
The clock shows 12 h 01 min
